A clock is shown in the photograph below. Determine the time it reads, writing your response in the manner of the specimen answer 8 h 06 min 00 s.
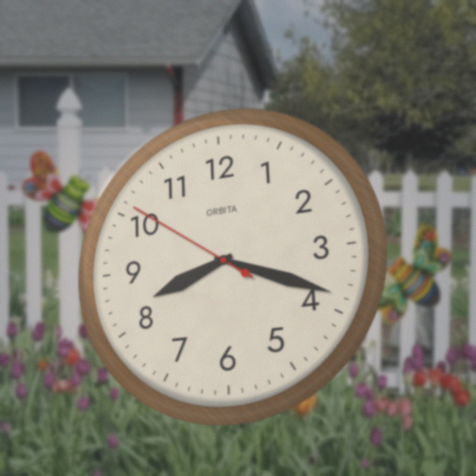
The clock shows 8 h 18 min 51 s
